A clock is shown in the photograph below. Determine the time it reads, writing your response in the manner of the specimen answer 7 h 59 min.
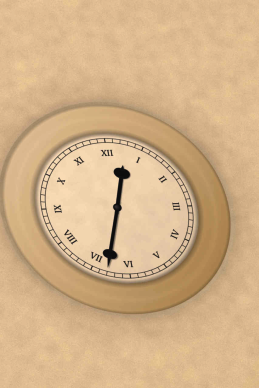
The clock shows 12 h 33 min
